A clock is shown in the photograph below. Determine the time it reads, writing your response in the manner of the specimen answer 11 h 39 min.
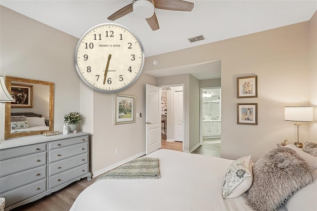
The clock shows 6 h 32 min
